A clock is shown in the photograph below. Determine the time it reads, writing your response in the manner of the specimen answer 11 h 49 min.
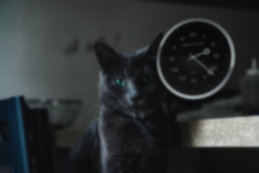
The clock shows 2 h 22 min
